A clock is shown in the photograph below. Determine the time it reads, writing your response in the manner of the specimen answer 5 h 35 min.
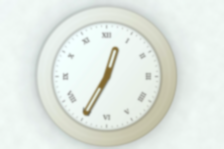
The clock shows 12 h 35 min
